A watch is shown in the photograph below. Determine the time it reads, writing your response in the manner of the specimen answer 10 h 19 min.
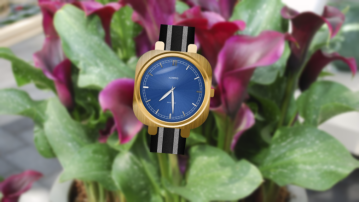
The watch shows 7 h 29 min
